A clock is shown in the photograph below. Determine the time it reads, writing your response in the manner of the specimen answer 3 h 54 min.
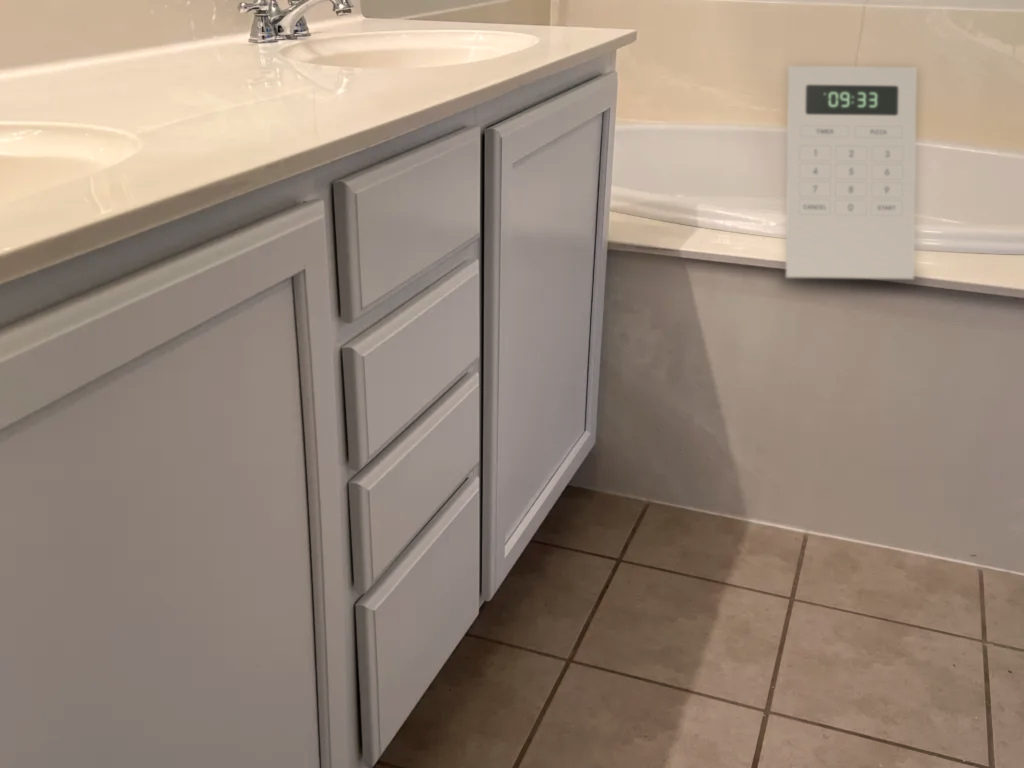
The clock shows 9 h 33 min
